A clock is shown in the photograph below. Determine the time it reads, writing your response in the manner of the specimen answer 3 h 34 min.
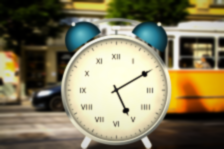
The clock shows 5 h 10 min
